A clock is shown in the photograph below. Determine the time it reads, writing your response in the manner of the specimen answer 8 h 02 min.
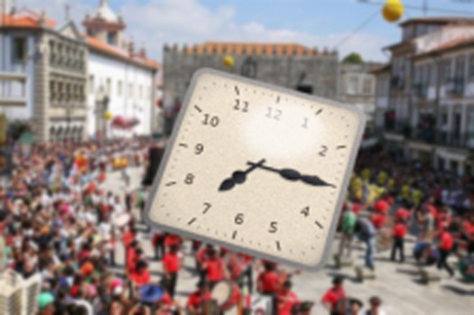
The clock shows 7 h 15 min
